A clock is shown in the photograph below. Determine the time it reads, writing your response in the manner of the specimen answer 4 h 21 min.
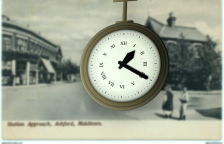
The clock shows 1 h 20 min
